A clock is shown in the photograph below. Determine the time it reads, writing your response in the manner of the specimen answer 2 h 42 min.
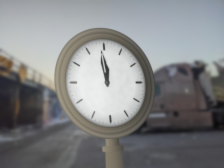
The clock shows 11 h 59 min
